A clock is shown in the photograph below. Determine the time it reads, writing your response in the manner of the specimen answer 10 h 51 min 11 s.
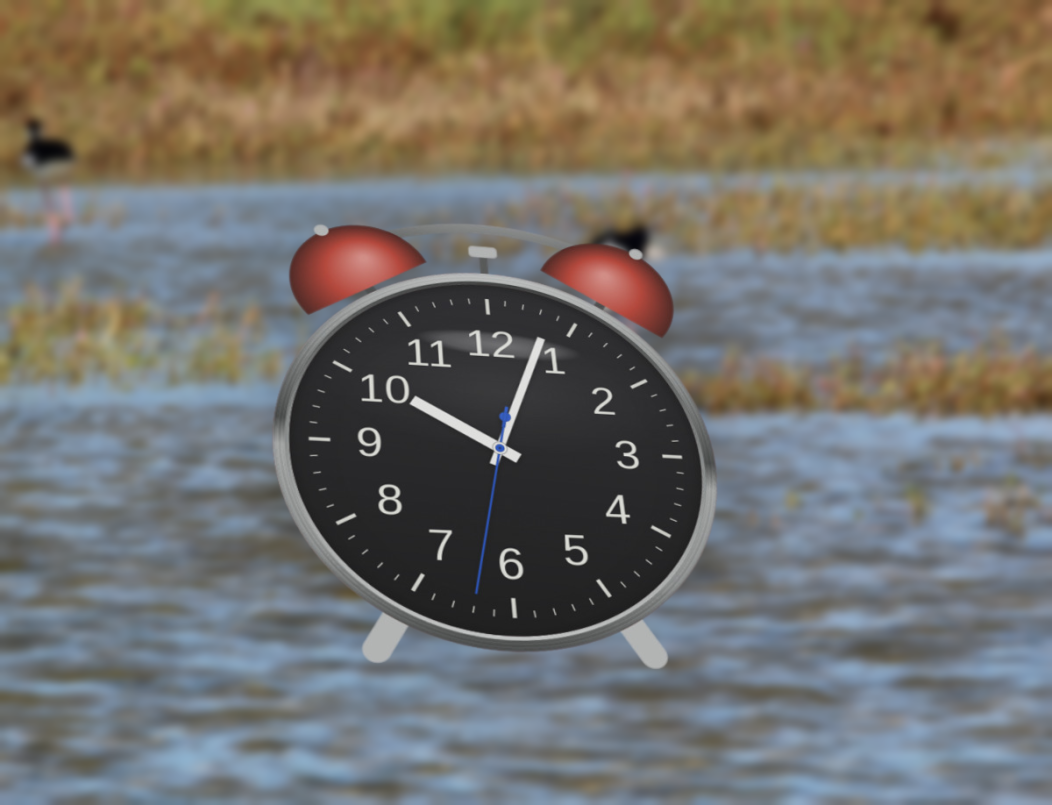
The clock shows 10 h 03 min 32 s
